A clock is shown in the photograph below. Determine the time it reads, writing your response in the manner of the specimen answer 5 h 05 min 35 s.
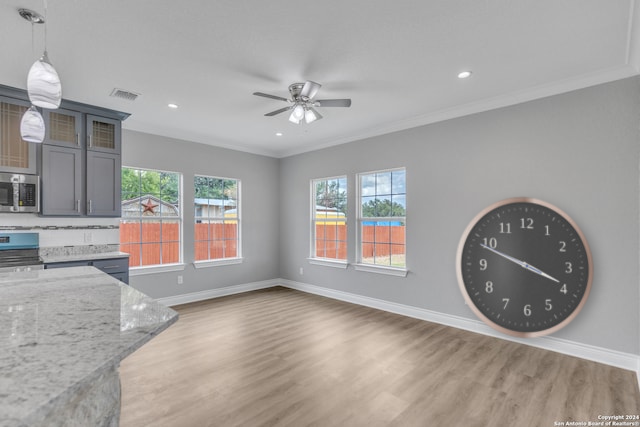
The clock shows 3 h 48 min 49 s
